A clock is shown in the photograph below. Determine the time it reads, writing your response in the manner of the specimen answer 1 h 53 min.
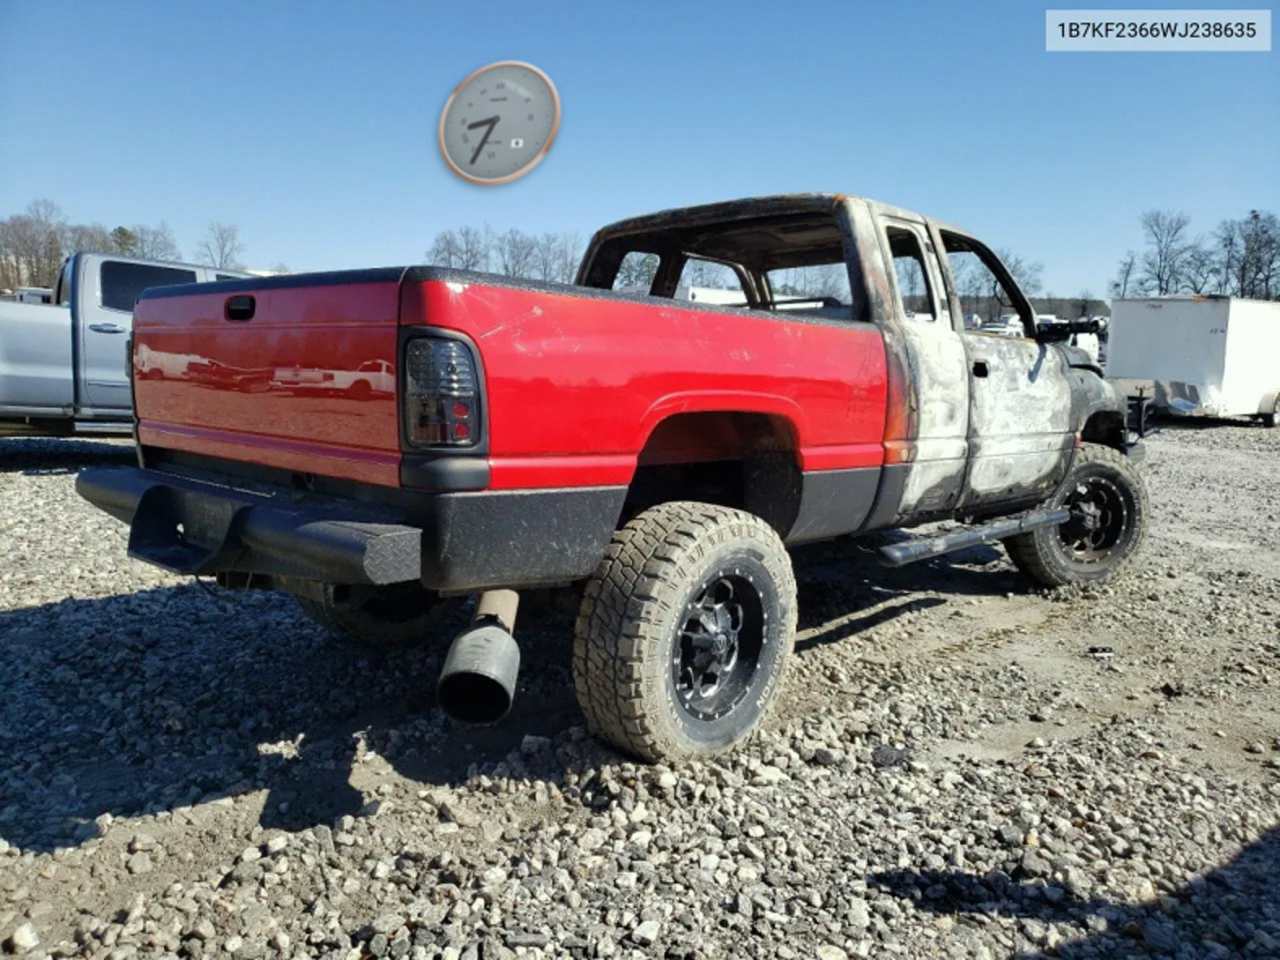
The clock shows 8 h 34 min
